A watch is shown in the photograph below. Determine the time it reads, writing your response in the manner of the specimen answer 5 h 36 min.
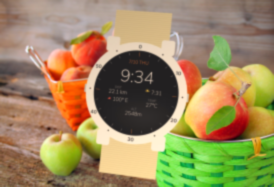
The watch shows 9 h 34 min
